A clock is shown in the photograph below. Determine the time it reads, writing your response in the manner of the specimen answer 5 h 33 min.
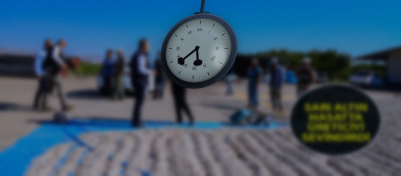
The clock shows 5 h 38 min
